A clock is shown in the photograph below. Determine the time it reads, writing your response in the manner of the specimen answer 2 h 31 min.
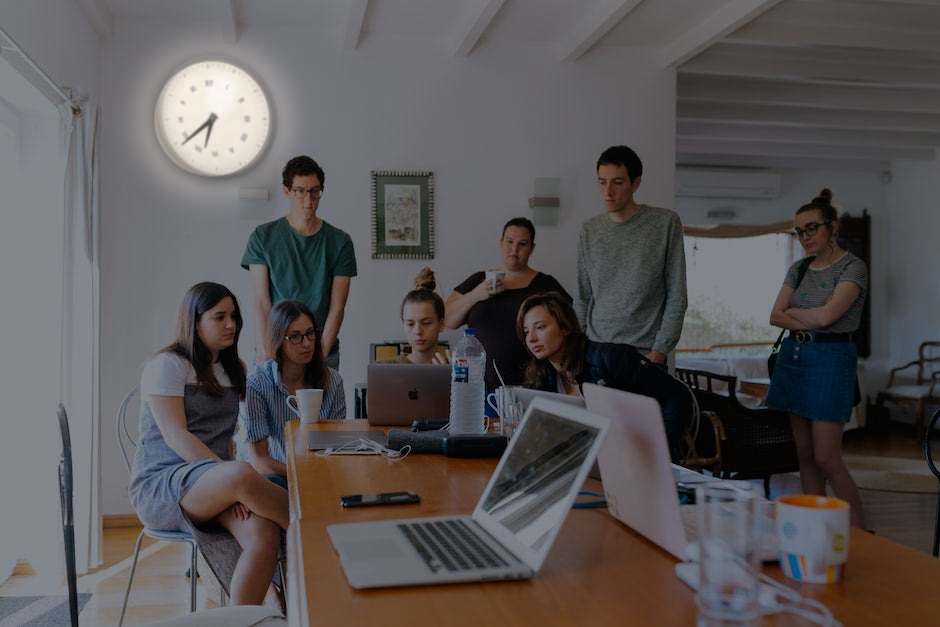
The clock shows 6 h 39 min
